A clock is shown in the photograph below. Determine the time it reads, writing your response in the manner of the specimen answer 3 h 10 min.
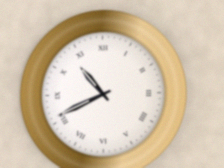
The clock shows 10 h 41 min
